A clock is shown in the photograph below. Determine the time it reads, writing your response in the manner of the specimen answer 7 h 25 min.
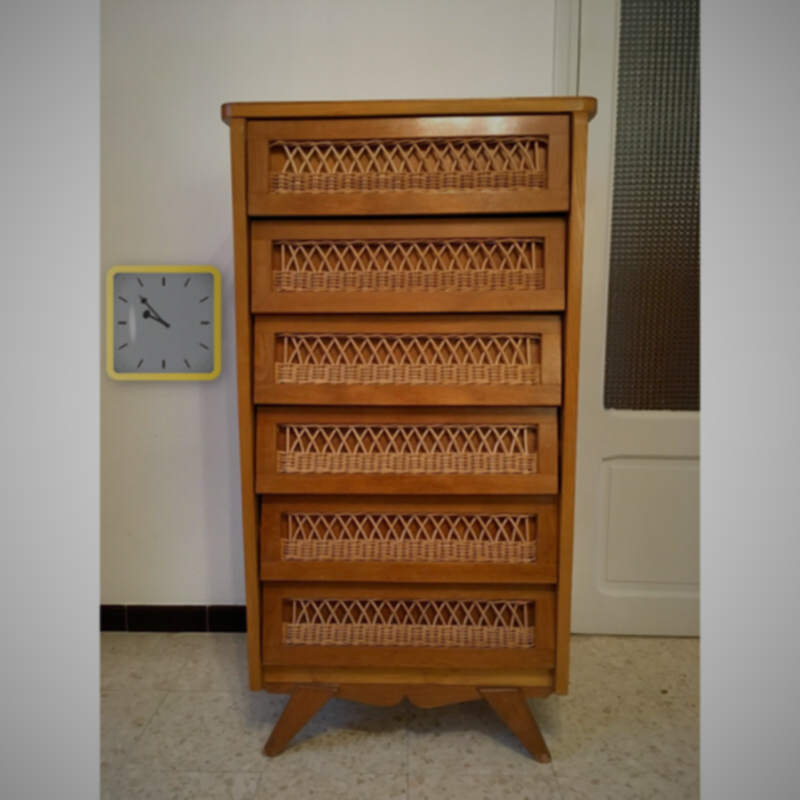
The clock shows 9 h 53 min
